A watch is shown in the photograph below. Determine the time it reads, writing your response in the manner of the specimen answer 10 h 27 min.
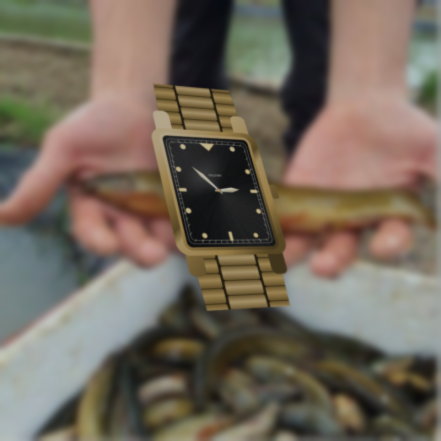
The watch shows 2 h 53 min
